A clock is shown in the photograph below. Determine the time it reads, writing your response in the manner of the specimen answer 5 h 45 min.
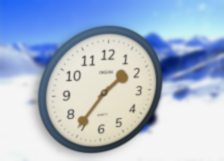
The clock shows 1 h 36 min
